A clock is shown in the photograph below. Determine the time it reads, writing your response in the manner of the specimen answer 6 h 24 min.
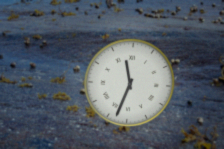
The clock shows 11 h 33 min
